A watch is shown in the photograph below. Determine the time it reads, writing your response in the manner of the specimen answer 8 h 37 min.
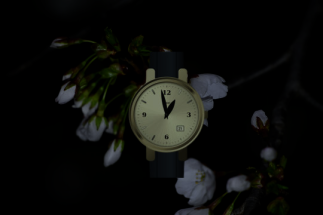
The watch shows 12 h 58 min
